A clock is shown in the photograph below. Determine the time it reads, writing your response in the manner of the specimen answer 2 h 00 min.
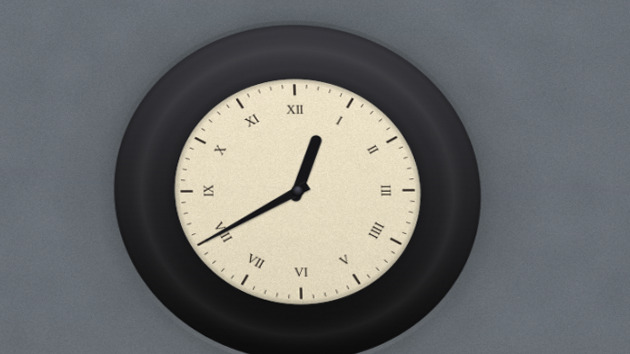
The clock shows 12 h 40 min
